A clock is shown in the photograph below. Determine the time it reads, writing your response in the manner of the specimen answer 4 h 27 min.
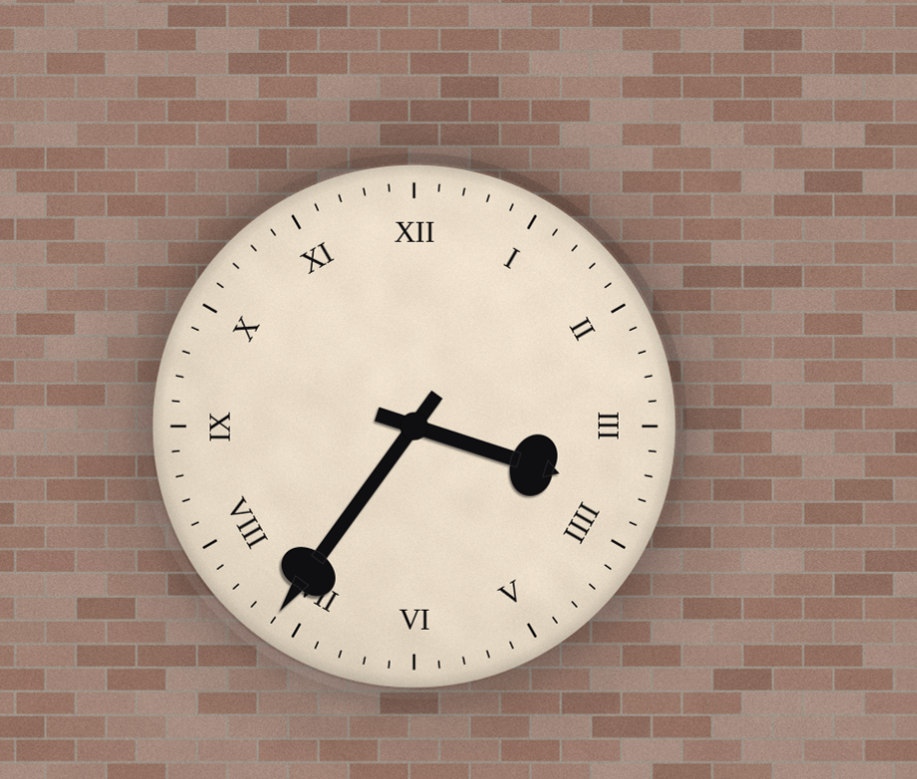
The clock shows 3 h 36 min
